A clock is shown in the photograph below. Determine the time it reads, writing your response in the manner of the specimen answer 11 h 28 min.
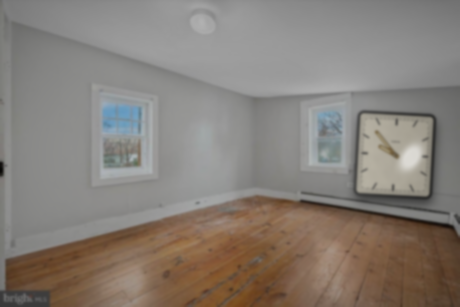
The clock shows 9 h 53 min
